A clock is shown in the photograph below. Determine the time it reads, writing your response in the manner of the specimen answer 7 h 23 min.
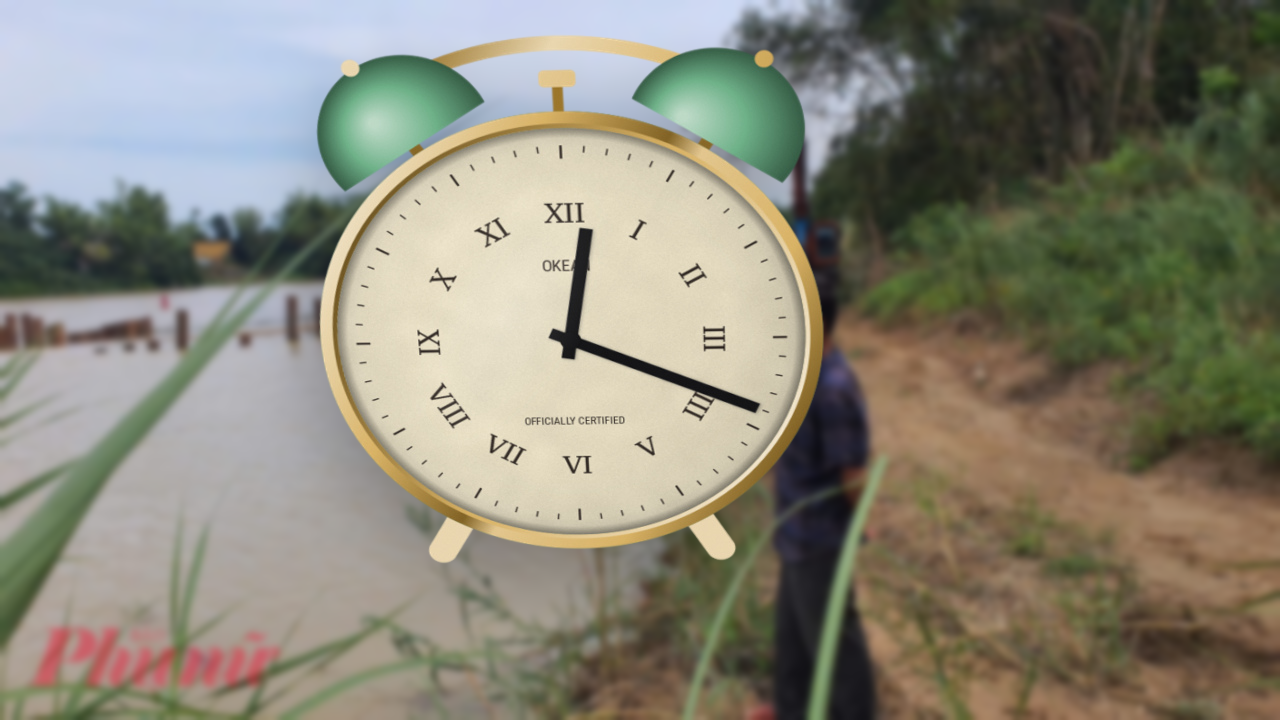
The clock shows 12 h 19 min
